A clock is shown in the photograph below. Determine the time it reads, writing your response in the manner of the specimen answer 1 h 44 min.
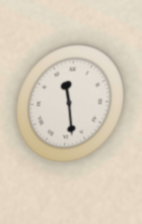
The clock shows 11 h 28 min
